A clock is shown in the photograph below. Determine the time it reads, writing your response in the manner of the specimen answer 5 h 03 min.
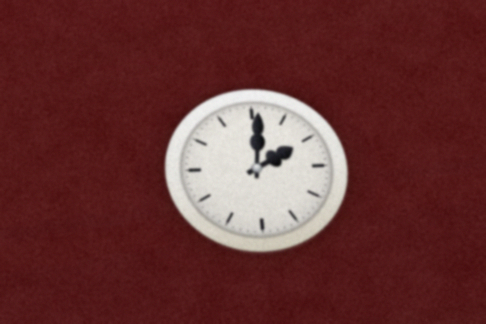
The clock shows 2 h 01 min
